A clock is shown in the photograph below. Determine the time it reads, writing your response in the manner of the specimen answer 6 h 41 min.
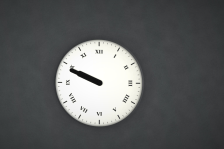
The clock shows 9 h 49 min
